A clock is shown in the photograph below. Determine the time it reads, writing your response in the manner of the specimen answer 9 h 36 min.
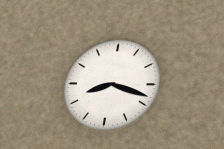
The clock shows 8 h 18 min
